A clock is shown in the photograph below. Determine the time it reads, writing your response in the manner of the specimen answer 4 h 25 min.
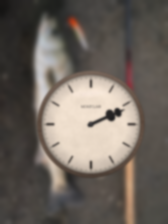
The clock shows 2 h 11 min
